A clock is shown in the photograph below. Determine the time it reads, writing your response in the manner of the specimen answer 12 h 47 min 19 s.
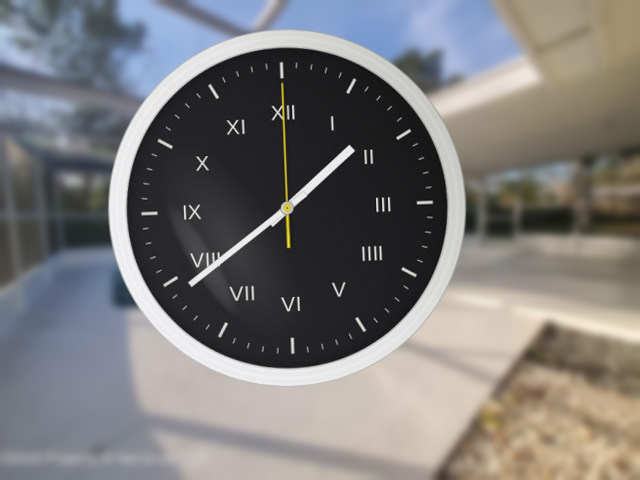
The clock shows 1 h 39 min 00 s
